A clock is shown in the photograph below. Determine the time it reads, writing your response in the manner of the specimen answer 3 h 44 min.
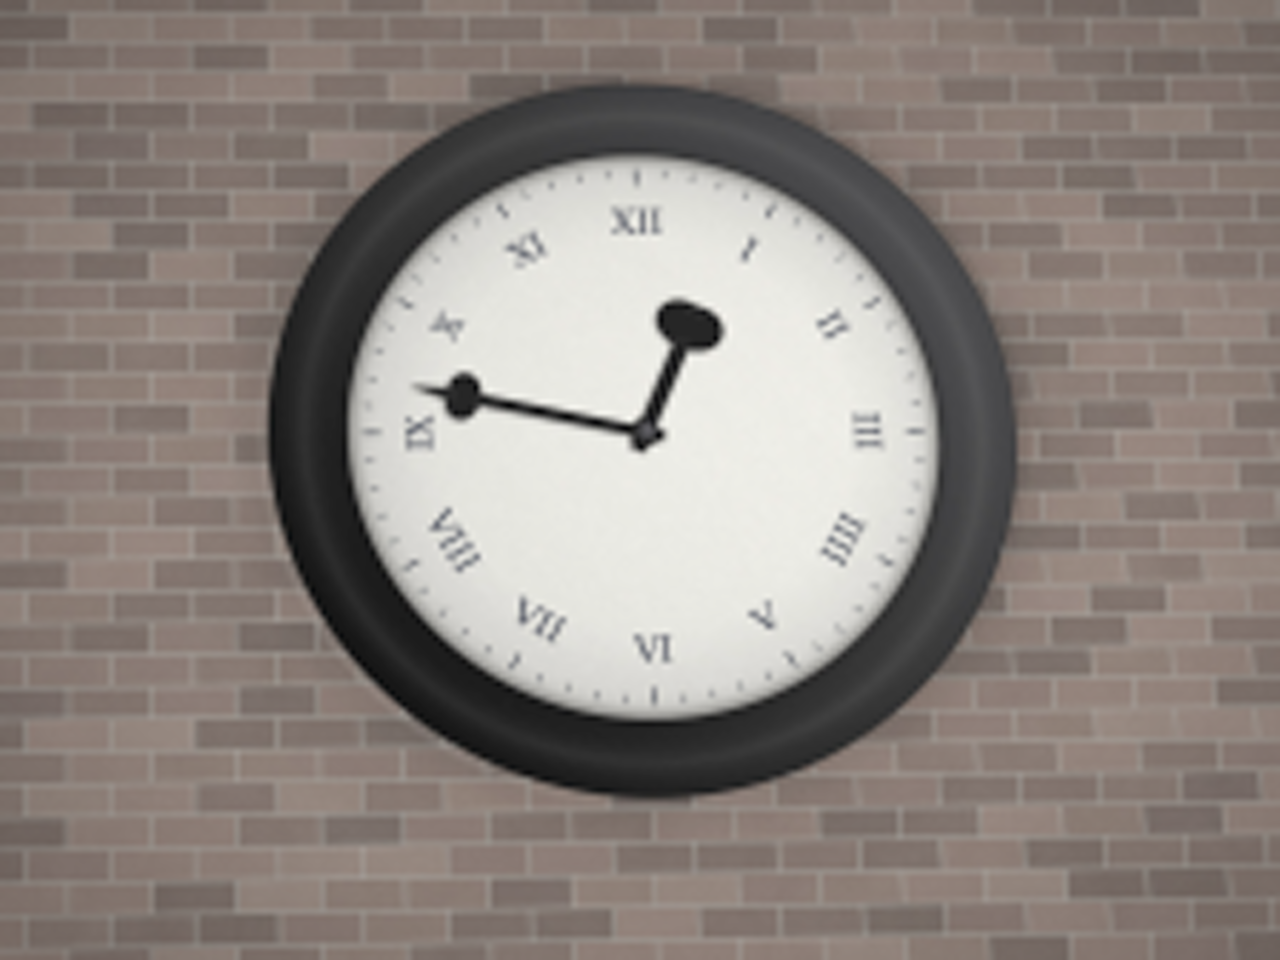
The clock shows 12 h 47 min
